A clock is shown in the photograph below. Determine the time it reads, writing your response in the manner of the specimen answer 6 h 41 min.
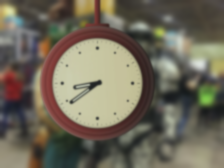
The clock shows 8 h 39 min
